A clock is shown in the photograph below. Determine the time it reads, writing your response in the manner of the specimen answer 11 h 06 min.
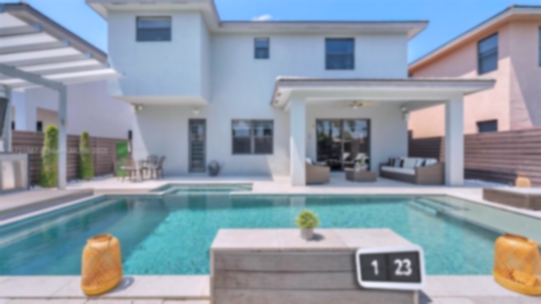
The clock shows 1 h 23 min
